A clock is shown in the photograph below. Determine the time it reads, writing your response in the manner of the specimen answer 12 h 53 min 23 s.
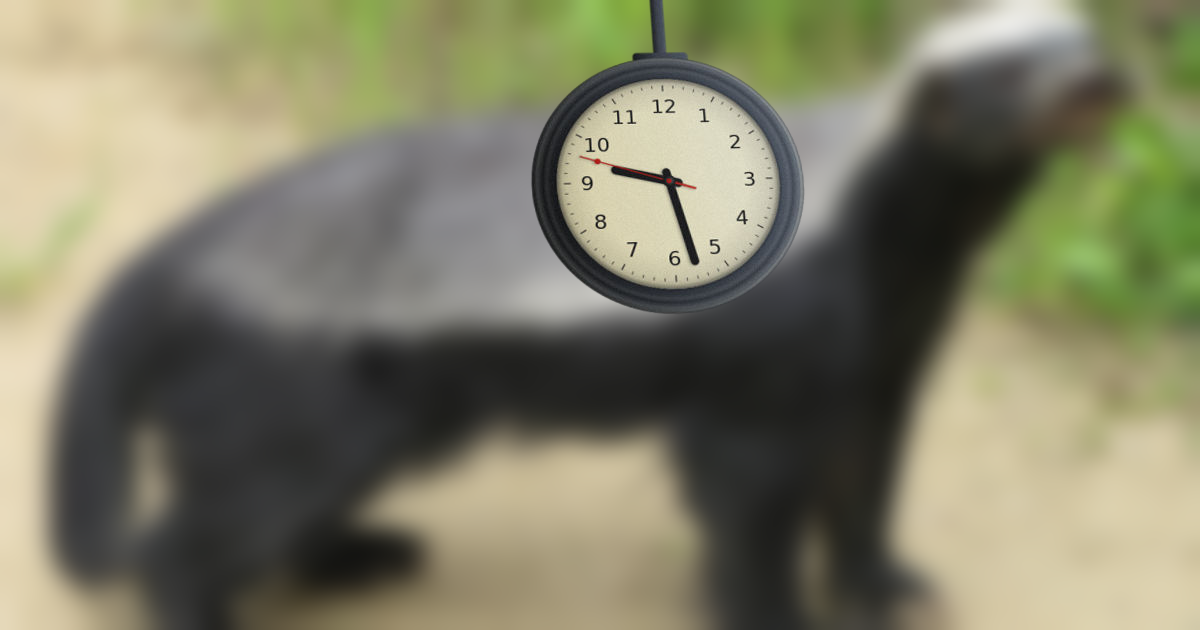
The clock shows 9 h 27 min 48 s
